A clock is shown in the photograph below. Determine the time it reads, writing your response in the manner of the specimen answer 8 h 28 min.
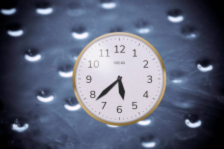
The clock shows 5 h 38 min
